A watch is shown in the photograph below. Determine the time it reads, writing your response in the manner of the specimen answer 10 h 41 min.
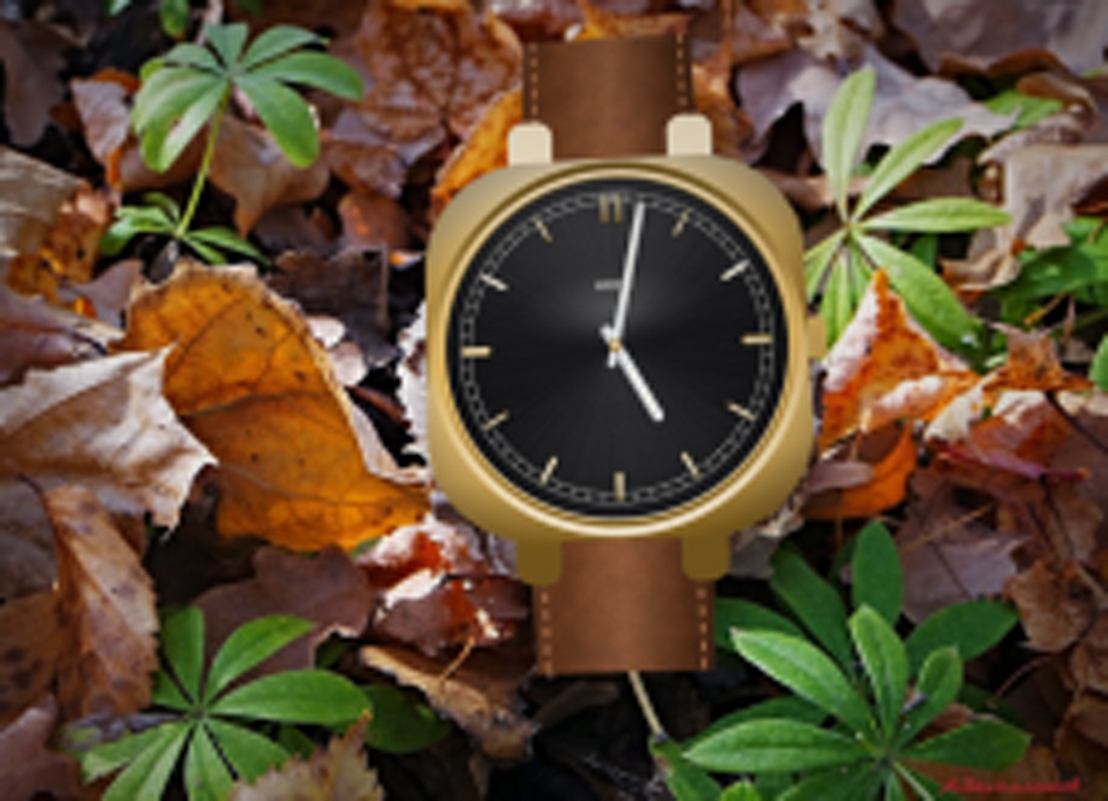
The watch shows 5 h 02 min
